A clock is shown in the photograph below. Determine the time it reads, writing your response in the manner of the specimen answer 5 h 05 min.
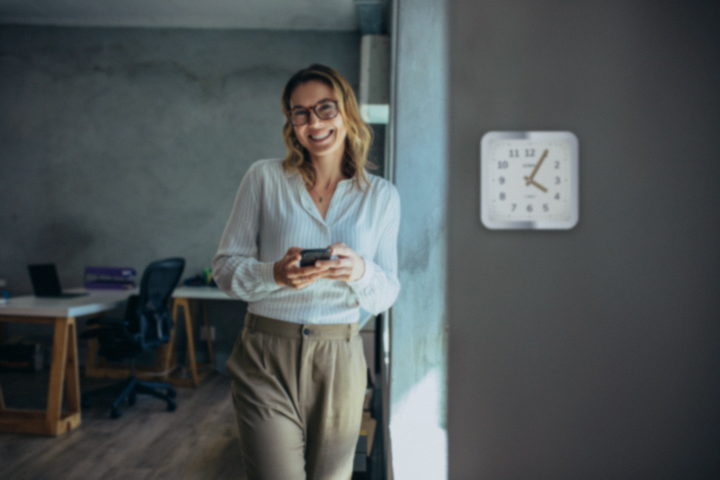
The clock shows 4 h 05 min
